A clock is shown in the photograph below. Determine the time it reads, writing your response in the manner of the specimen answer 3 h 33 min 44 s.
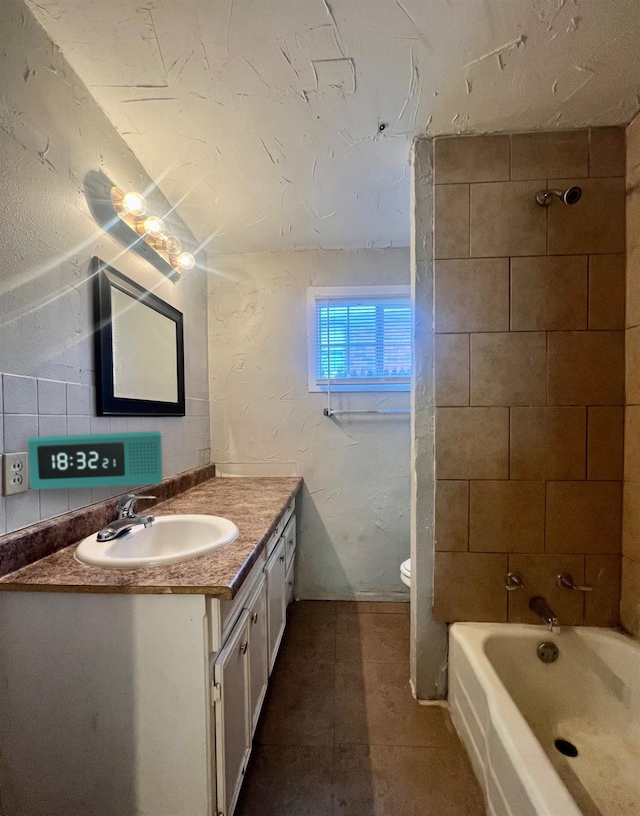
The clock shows 18 h 32 min 21 s
